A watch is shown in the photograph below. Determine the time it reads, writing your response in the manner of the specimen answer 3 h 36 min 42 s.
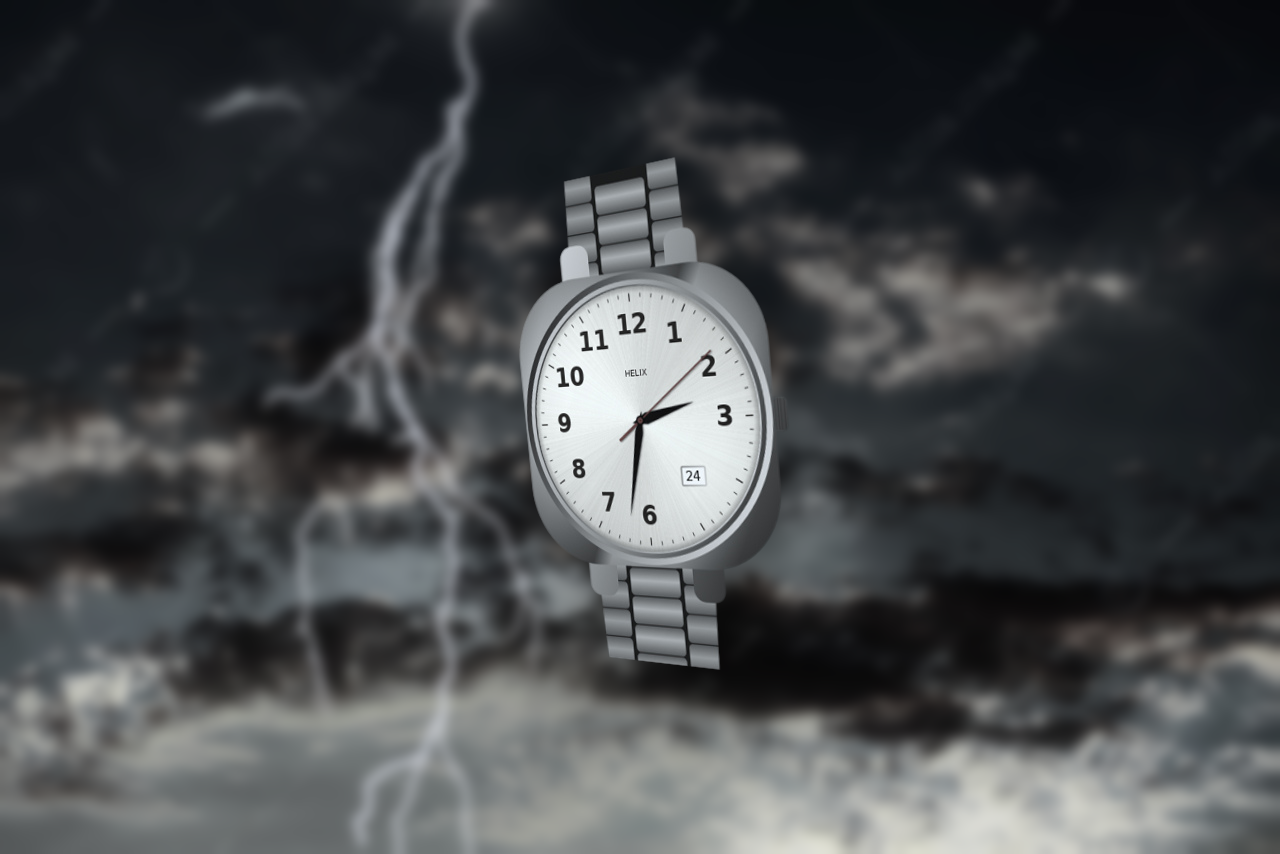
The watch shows 2 h 32 min 09 s
